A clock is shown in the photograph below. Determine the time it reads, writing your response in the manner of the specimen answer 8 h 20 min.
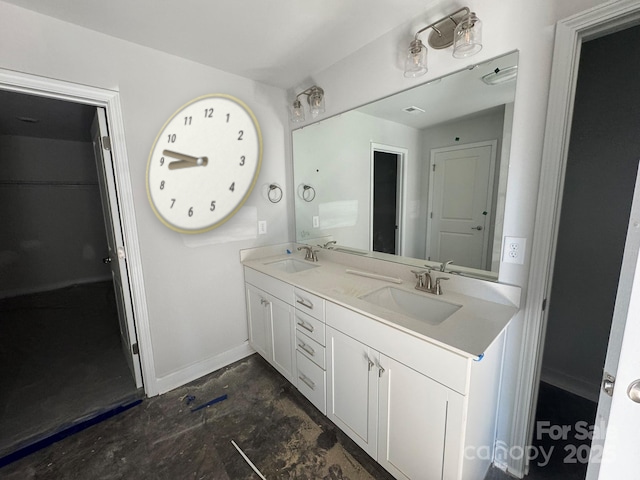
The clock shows 8 h 47 min
